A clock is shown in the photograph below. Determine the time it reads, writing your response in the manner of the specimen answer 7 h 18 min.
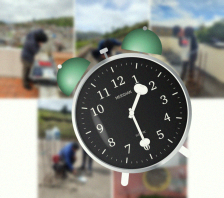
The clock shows 1 h 30 min
